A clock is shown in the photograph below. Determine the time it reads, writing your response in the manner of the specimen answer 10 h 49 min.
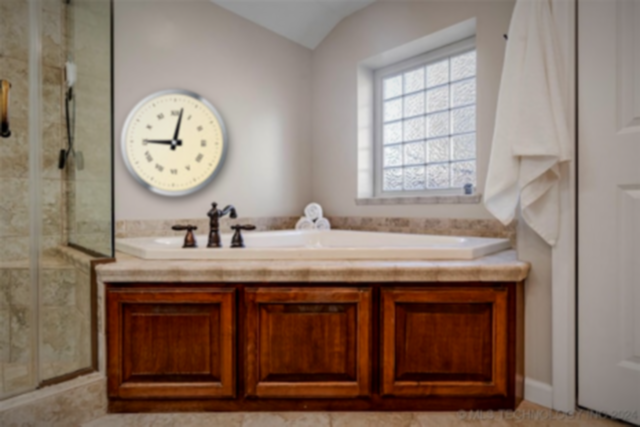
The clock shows 9 h 02 min
